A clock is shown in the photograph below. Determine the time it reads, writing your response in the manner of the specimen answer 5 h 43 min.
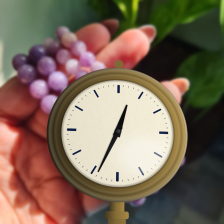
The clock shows 12 h 34 min
